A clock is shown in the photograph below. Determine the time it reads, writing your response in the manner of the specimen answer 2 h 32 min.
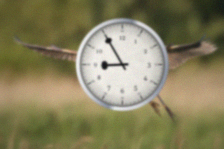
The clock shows 8 h 55 min
